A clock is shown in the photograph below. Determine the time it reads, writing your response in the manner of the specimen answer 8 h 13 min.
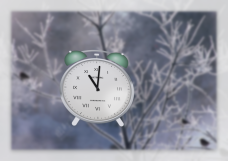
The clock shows 11 h 01 min
